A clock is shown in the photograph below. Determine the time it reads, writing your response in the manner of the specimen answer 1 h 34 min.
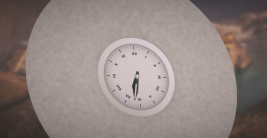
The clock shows 6 h 32 min
